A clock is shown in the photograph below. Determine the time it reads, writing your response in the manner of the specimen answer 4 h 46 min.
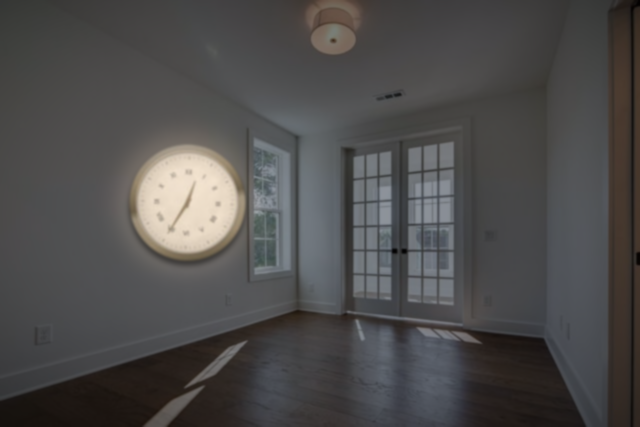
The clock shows 12 h 35 min
